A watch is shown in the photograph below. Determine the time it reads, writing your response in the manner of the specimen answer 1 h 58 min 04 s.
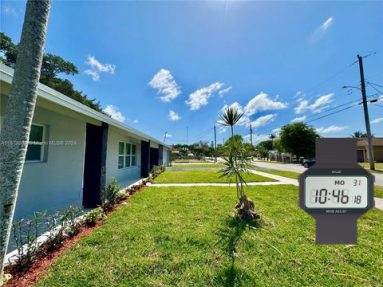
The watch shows 10 h 46 min 18 s
